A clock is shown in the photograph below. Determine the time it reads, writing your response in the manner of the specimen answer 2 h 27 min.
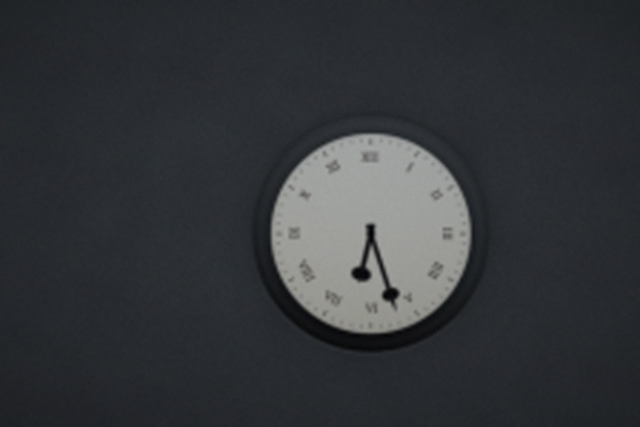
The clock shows 6 h 27 min
